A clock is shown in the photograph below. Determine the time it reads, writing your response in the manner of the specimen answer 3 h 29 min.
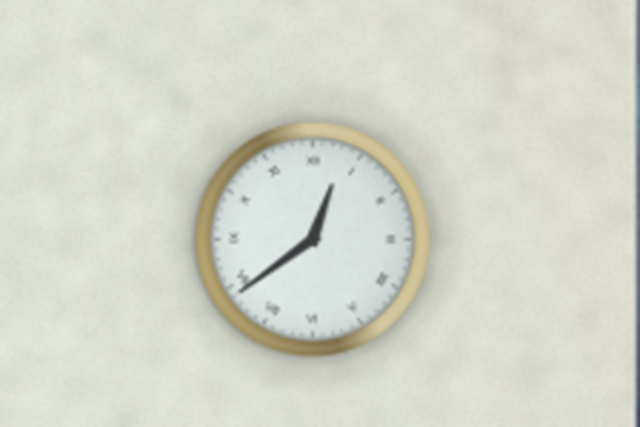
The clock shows 12 h 39 min
